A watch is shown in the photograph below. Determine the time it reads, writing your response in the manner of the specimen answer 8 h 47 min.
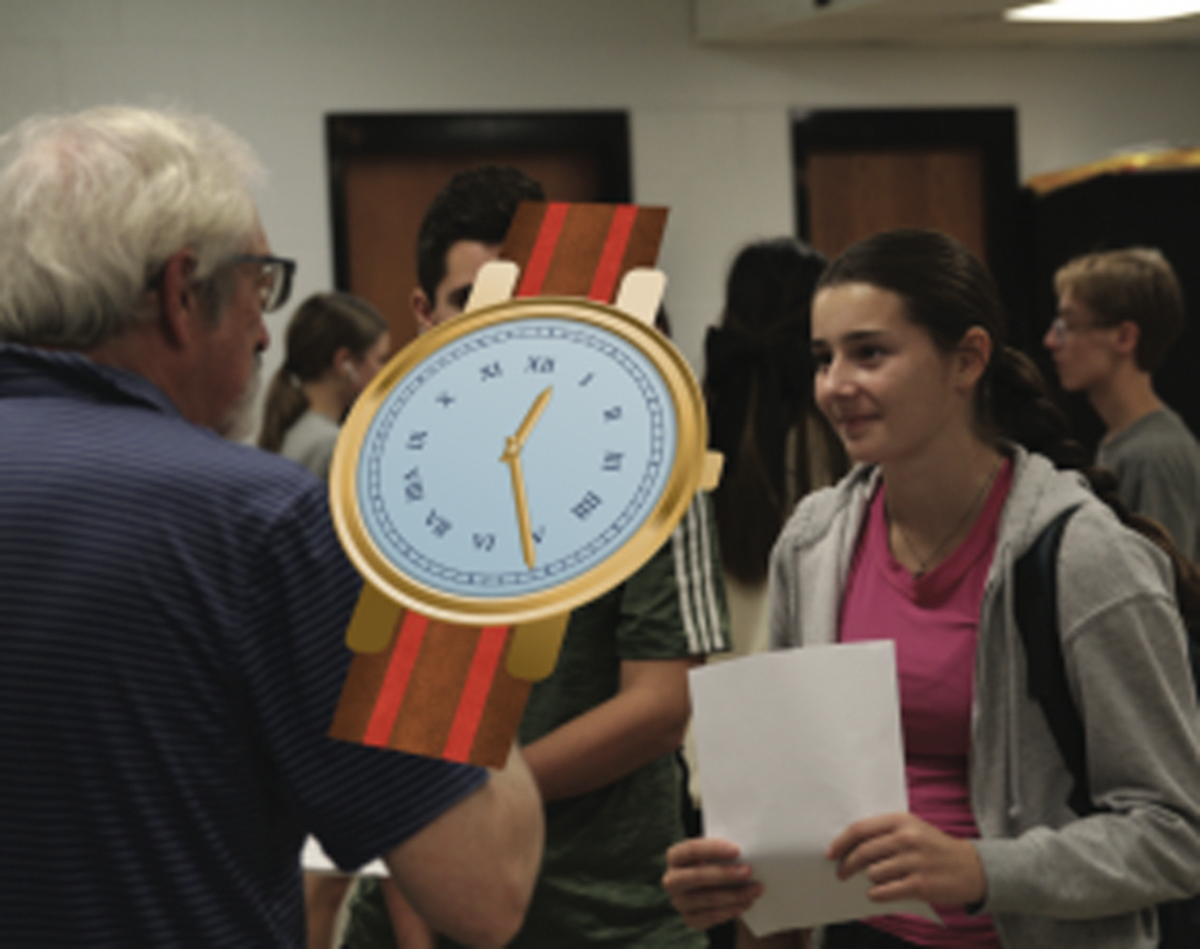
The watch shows 12 h 26 min
